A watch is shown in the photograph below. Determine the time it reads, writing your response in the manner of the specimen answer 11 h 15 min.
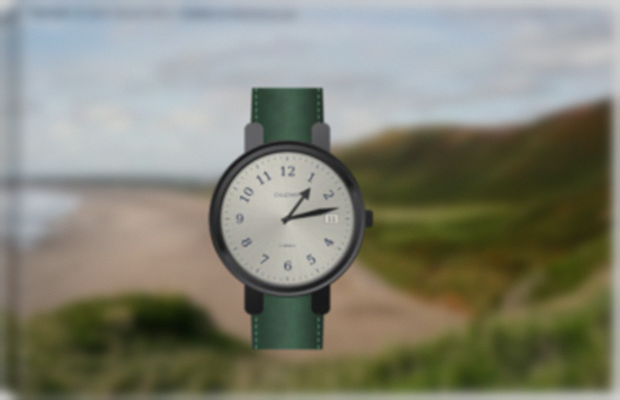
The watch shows 1 h 13 min
